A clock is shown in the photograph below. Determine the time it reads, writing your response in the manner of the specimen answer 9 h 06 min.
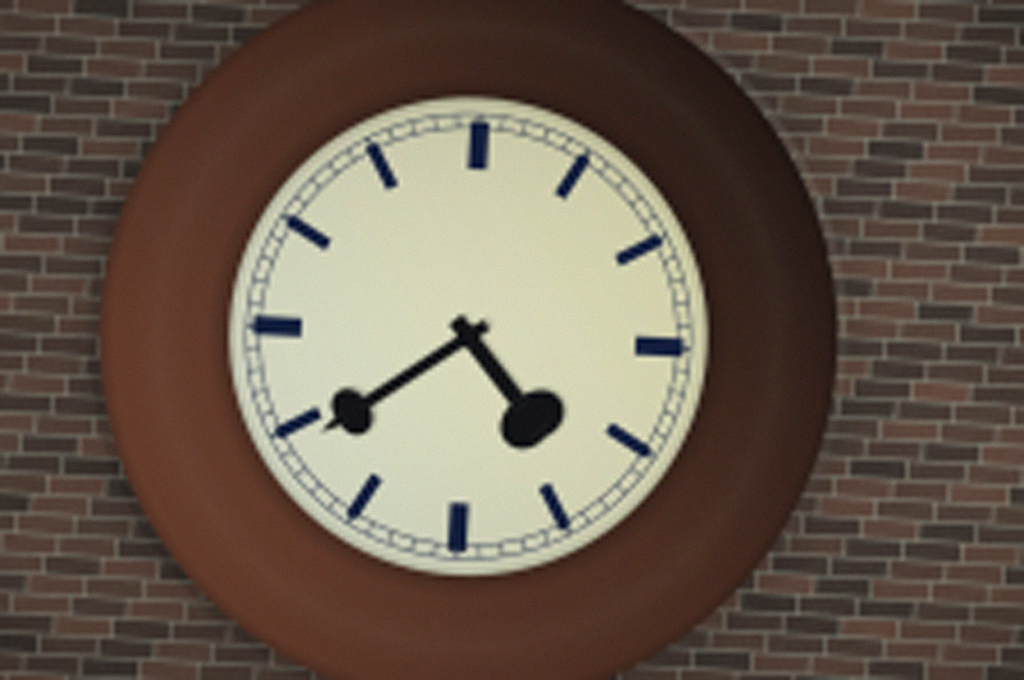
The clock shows 4 h 39 min
